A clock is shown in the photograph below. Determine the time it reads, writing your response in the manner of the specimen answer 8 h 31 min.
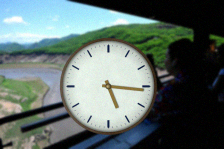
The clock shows 5 h 16 min
